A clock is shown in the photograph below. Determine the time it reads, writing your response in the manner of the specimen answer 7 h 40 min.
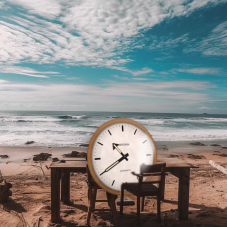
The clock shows 10 h 40 min
